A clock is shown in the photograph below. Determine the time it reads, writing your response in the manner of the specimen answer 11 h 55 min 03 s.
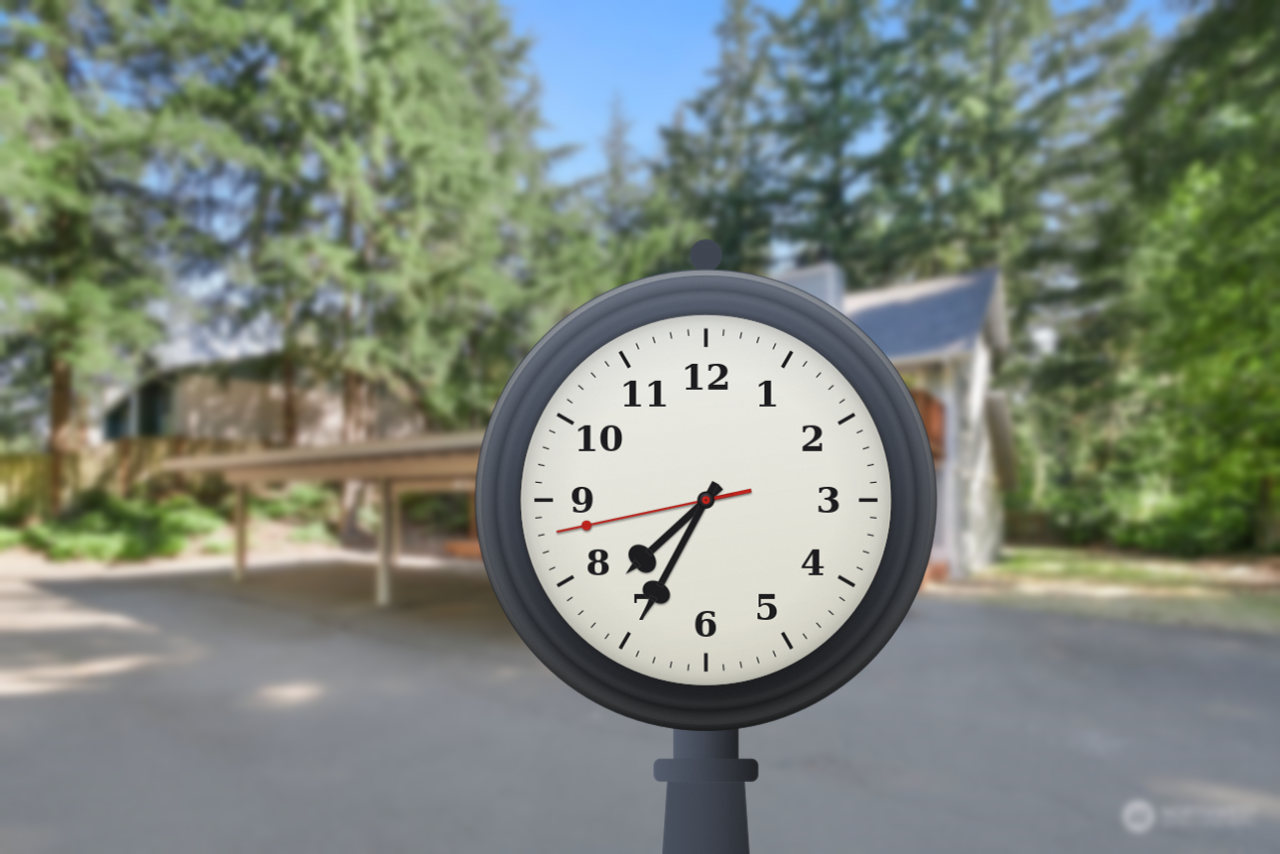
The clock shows 7 h 34 min 43 s
